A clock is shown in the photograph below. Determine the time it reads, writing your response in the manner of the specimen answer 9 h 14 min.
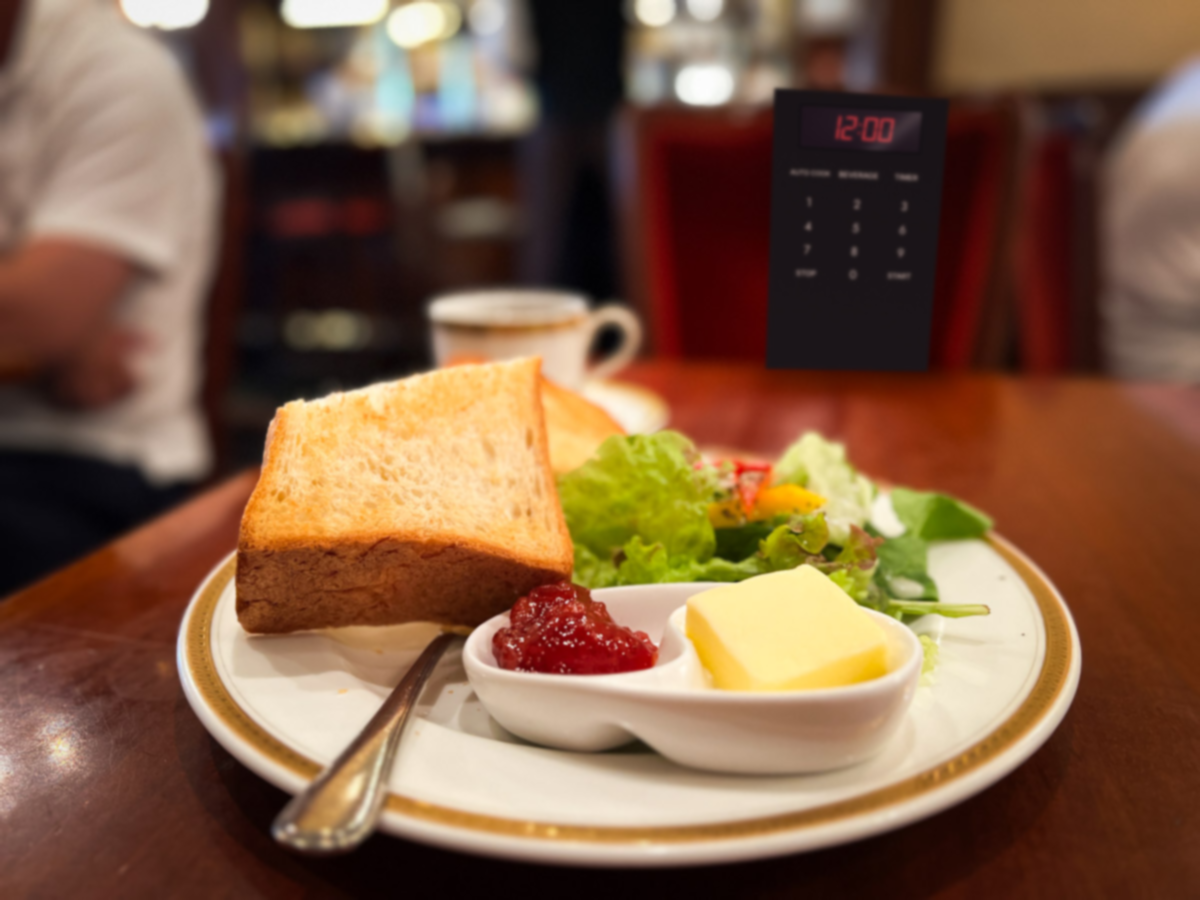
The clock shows 12 h 00 min
